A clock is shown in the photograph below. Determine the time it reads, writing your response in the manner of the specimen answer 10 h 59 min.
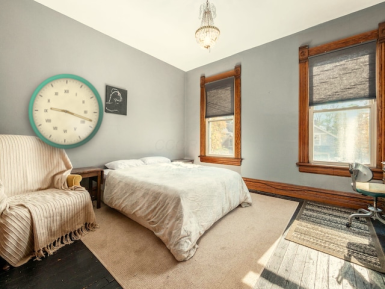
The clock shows 9 h 18 min
